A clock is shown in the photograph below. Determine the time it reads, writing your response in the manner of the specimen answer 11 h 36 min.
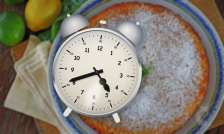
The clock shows 4 h 41 min
